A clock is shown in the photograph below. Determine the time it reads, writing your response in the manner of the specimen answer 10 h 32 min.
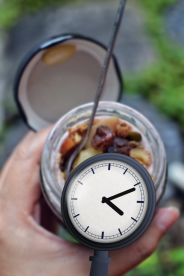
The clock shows 4 h 11 min
